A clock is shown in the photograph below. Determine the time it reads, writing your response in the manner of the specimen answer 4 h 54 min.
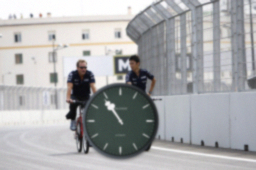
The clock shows 10 h 54 min
